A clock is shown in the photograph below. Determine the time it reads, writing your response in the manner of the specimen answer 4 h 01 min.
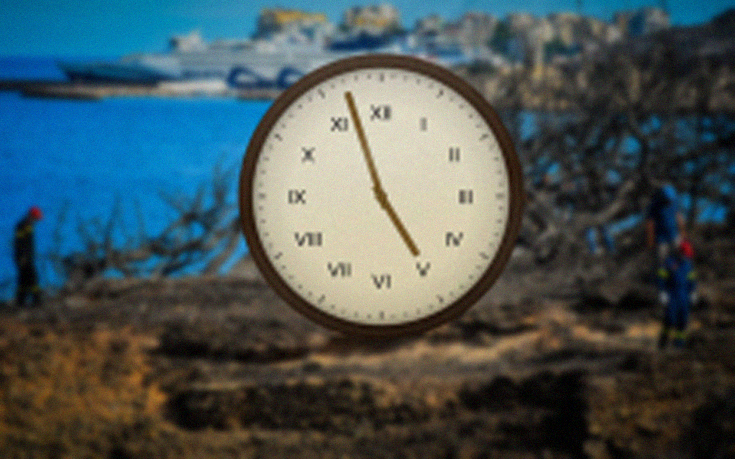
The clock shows 4 h 57 min
